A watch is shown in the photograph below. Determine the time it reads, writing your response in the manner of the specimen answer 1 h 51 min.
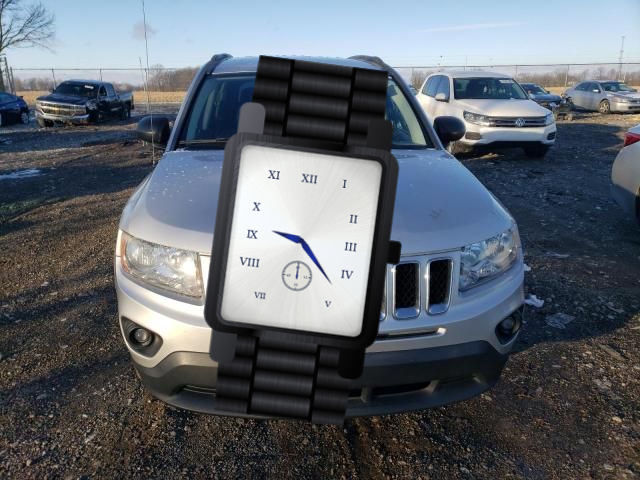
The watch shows 9 h 23 min
